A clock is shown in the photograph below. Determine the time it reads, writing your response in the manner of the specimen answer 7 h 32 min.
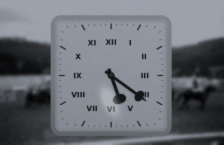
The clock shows 5 h 21 min
